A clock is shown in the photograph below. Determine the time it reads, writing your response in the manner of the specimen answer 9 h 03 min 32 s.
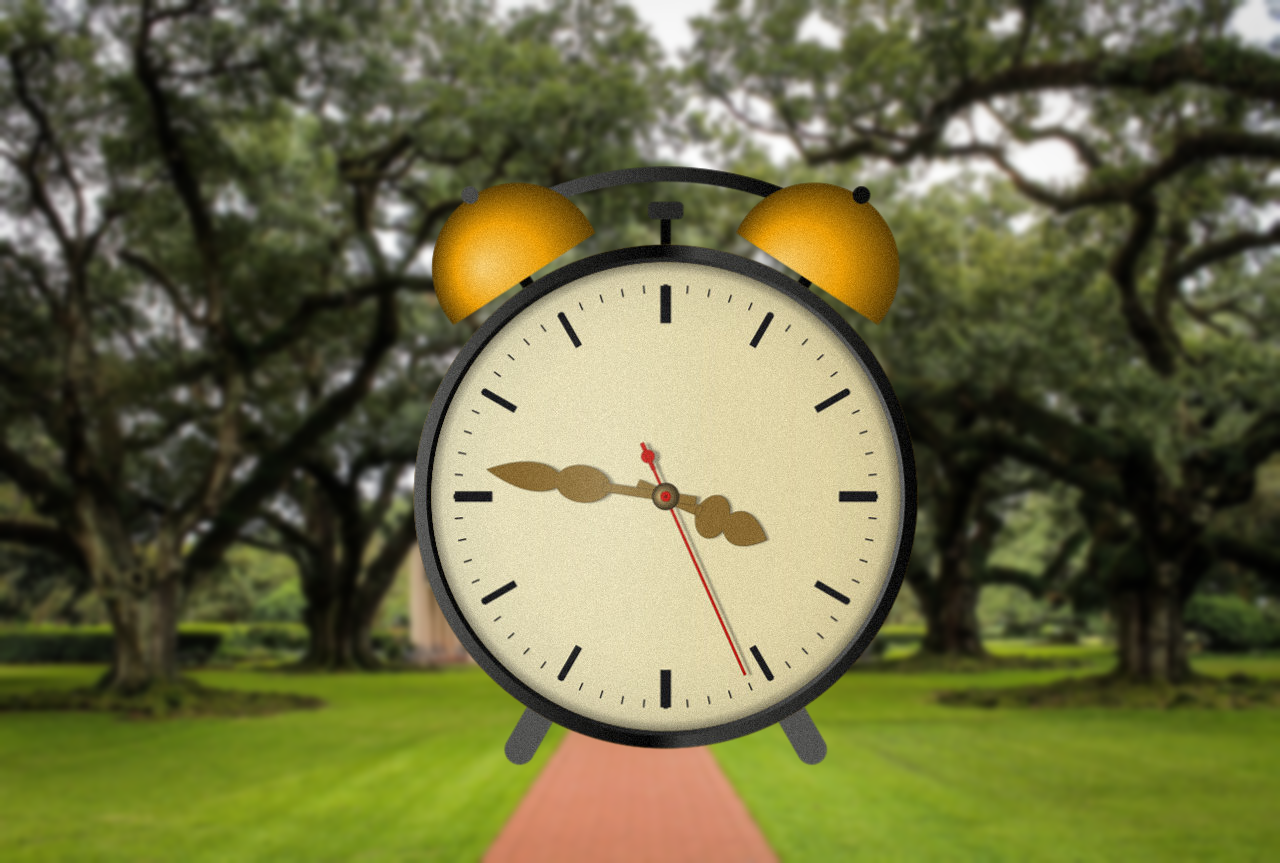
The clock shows 3 h 46 min 26 s
